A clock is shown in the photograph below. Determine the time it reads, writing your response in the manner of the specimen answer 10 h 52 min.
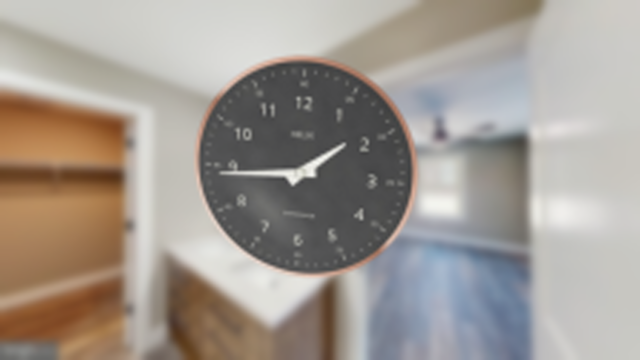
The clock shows 1 h 44 min
